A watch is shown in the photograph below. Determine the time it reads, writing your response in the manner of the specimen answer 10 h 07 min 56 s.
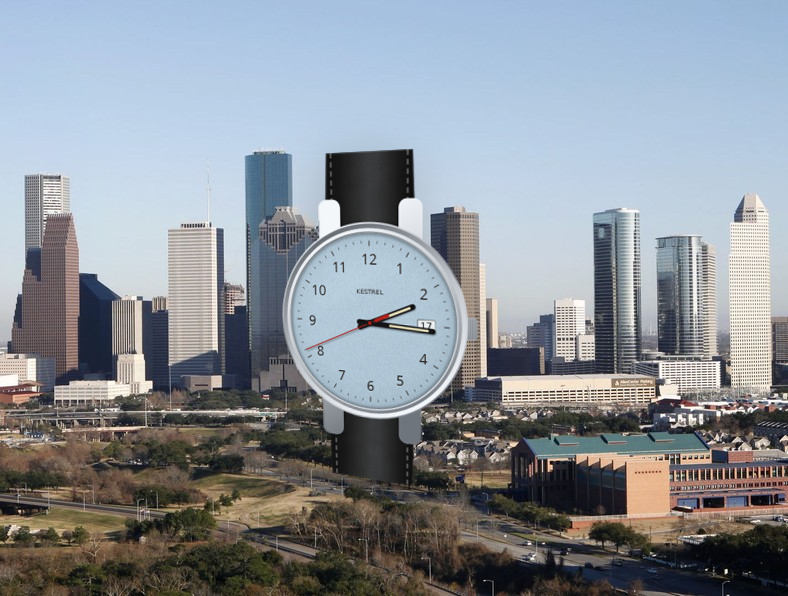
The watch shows 2 h 15 min 41 s
